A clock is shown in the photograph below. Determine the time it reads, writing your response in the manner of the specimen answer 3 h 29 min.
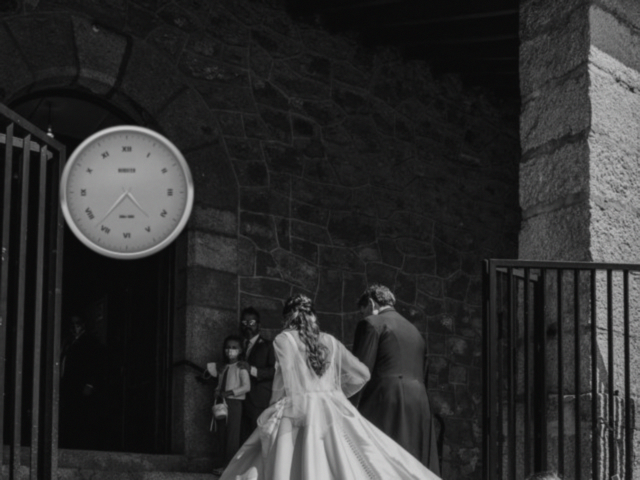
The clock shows 4 h 37 min
